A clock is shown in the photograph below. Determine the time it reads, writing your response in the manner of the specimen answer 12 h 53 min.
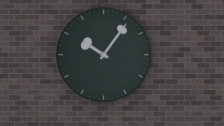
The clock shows 10 h 06 min
